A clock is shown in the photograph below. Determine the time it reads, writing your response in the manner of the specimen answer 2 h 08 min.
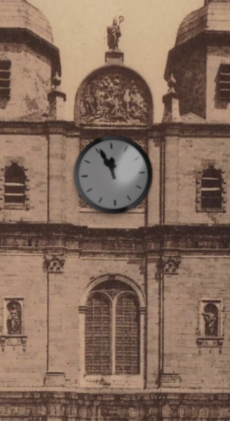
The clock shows 11 h 56 min
